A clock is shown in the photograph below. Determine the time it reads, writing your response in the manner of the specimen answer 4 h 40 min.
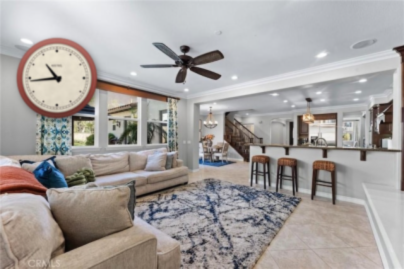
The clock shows 10 h 44 min
